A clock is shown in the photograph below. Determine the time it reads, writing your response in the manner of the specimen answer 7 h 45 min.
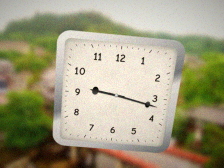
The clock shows 9 h 17 min
